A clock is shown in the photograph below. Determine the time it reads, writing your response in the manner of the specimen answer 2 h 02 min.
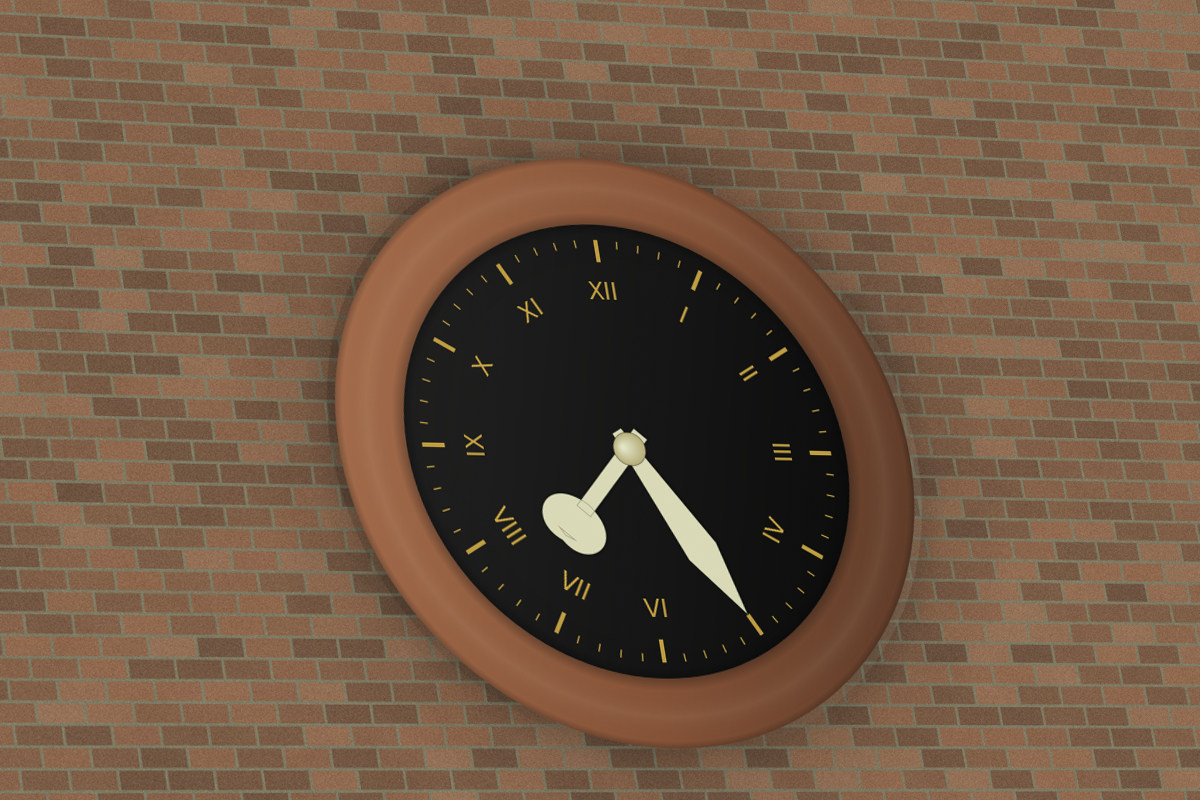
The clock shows 7 h 25 min
